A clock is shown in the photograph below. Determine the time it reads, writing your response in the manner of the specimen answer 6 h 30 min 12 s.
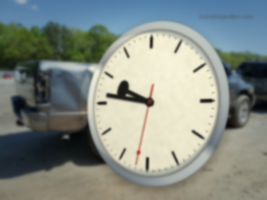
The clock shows 9 h 46 min 32 s
